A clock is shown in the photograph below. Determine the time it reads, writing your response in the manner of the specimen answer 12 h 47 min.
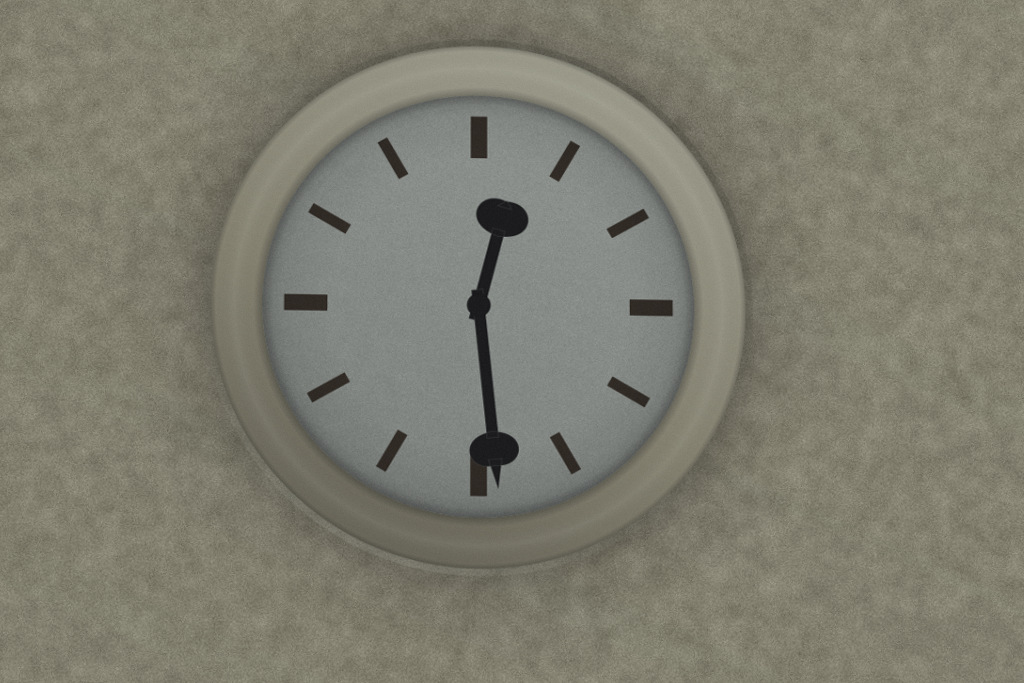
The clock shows 12 h 29 min
